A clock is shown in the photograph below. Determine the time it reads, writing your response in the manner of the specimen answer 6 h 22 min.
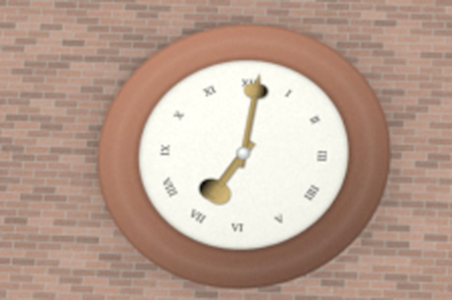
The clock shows 7 h 01 min
